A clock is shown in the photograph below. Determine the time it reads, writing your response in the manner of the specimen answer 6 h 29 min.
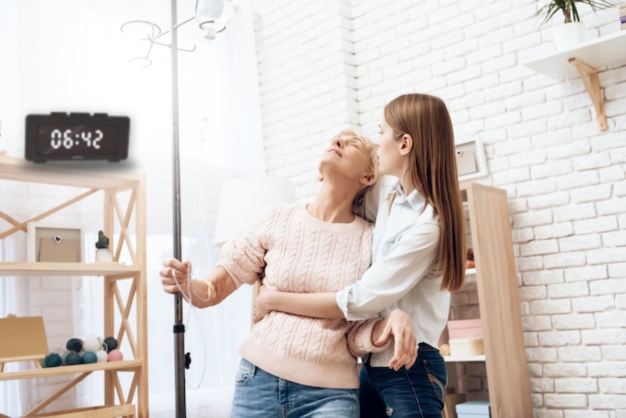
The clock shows 6 h 42 min
